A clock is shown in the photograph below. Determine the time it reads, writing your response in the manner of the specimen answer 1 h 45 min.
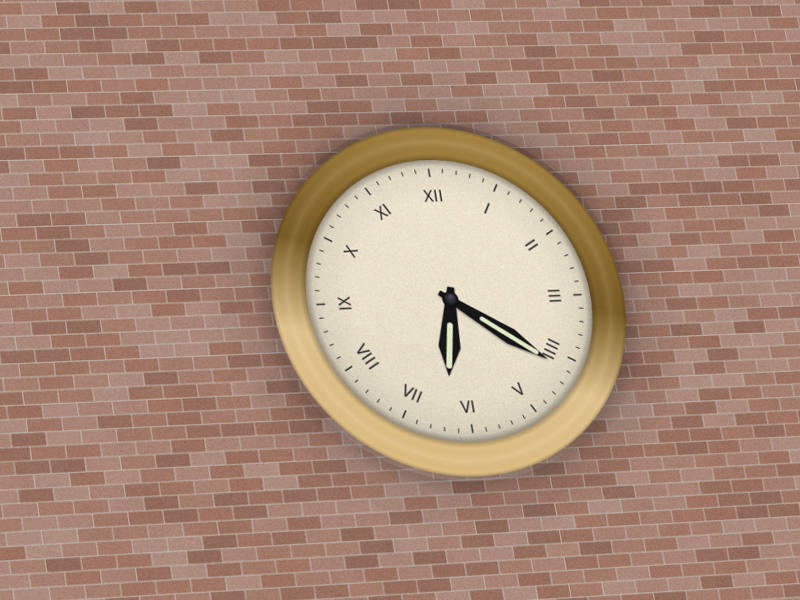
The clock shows 6 h 21 min
